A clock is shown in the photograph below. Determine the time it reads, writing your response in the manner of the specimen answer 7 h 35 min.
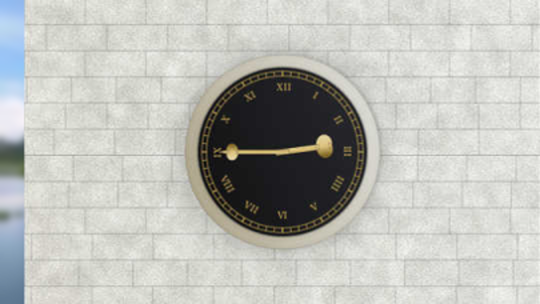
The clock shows 2 h 45 min
